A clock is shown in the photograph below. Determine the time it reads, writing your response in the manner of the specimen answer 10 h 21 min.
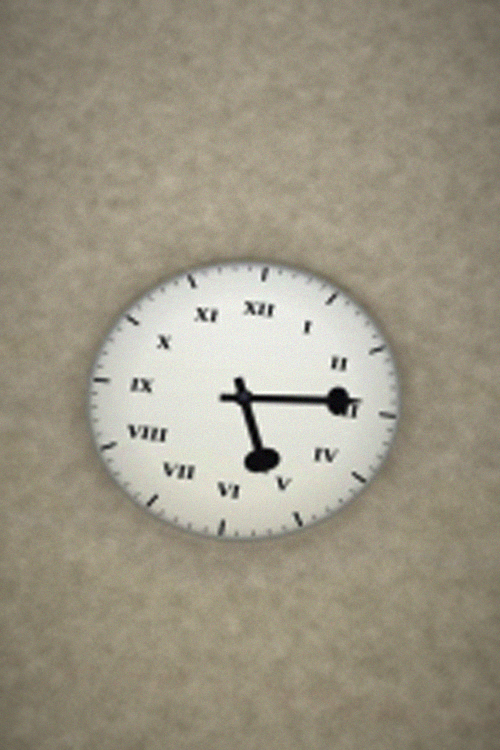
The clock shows 5 h 14 min
